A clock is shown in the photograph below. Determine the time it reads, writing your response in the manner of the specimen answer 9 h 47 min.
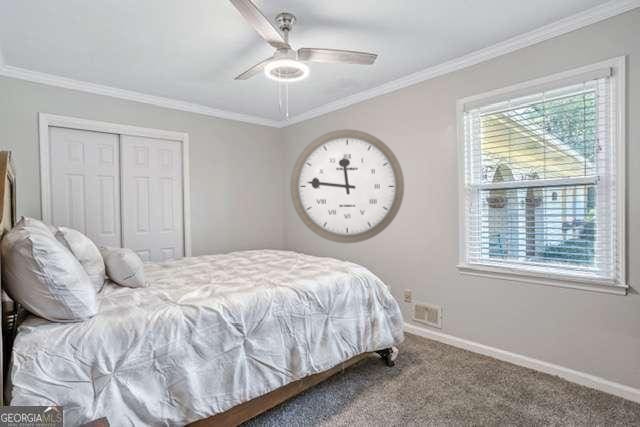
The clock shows 11 h 46 min
